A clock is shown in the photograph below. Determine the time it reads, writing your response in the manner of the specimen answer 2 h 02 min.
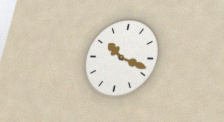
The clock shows 10 h 18 min
